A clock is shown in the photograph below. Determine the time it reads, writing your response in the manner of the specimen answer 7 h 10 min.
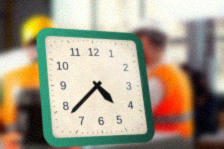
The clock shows 4 h 38 min
